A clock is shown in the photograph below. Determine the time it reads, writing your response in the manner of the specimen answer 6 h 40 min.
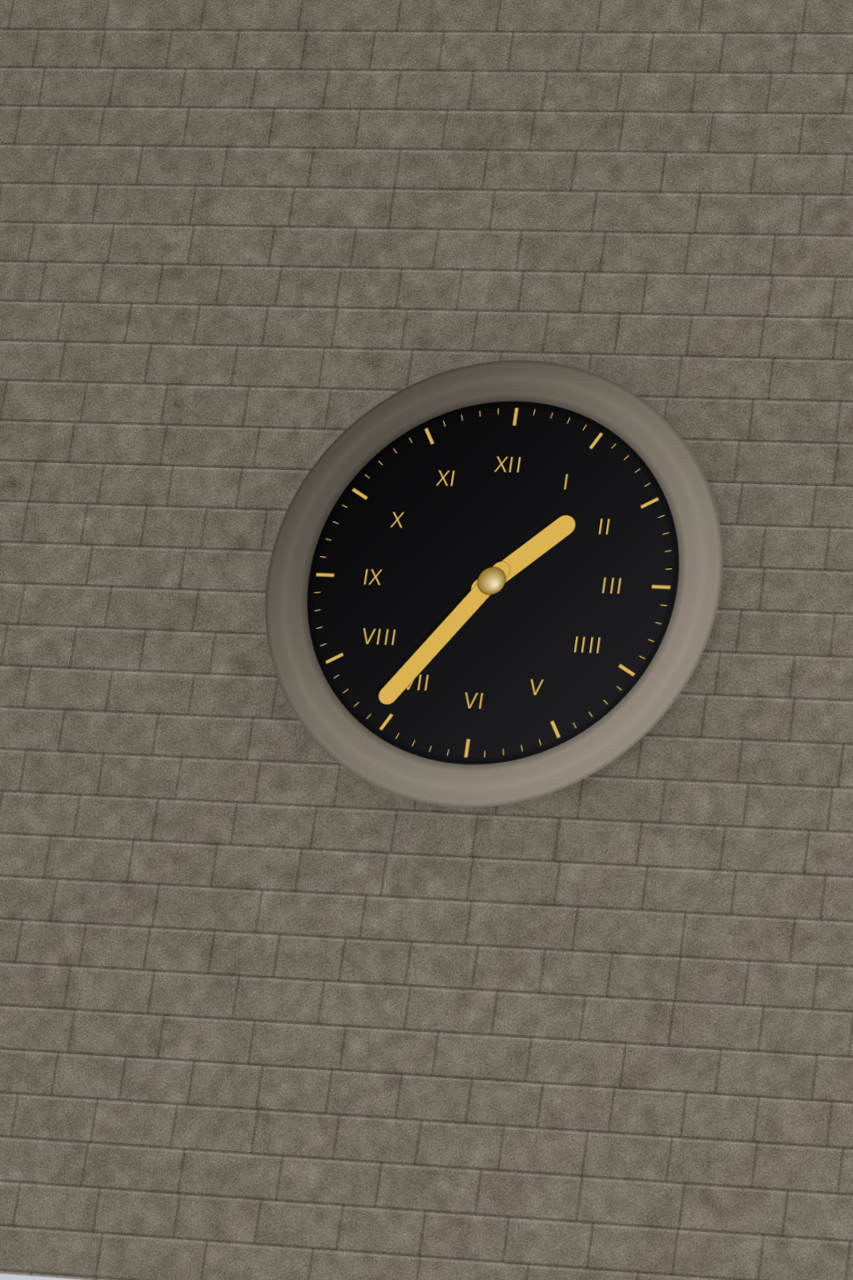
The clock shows 1 h 36 min
